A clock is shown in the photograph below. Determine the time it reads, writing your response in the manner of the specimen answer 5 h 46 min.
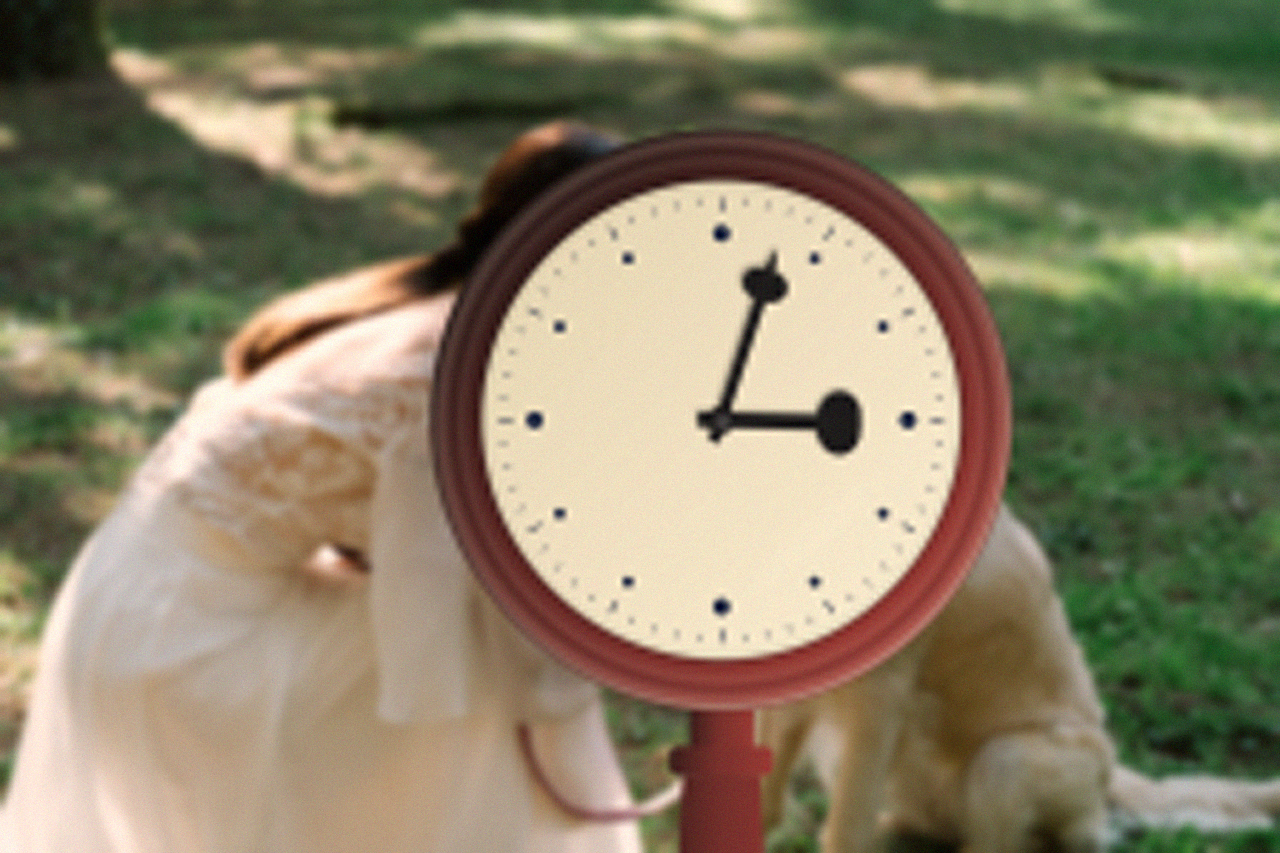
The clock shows 3 h 03 min
